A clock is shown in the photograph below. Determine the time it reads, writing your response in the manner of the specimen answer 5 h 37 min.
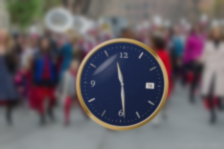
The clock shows 11 h 29 min
